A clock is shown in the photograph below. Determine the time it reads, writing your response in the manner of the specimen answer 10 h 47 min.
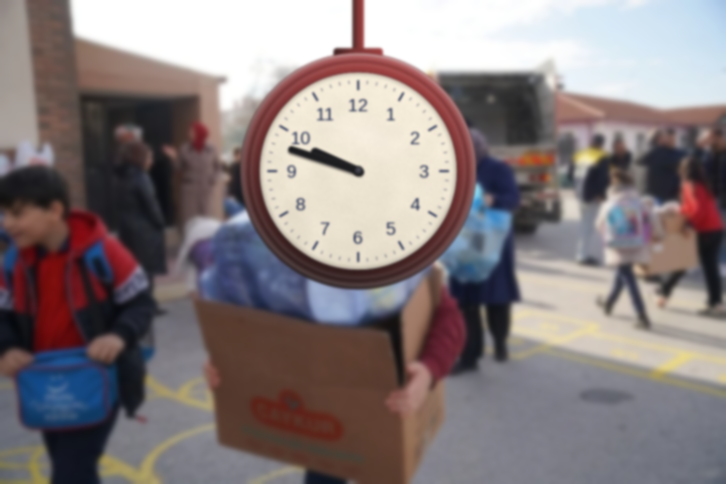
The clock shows 9 h 48 min
